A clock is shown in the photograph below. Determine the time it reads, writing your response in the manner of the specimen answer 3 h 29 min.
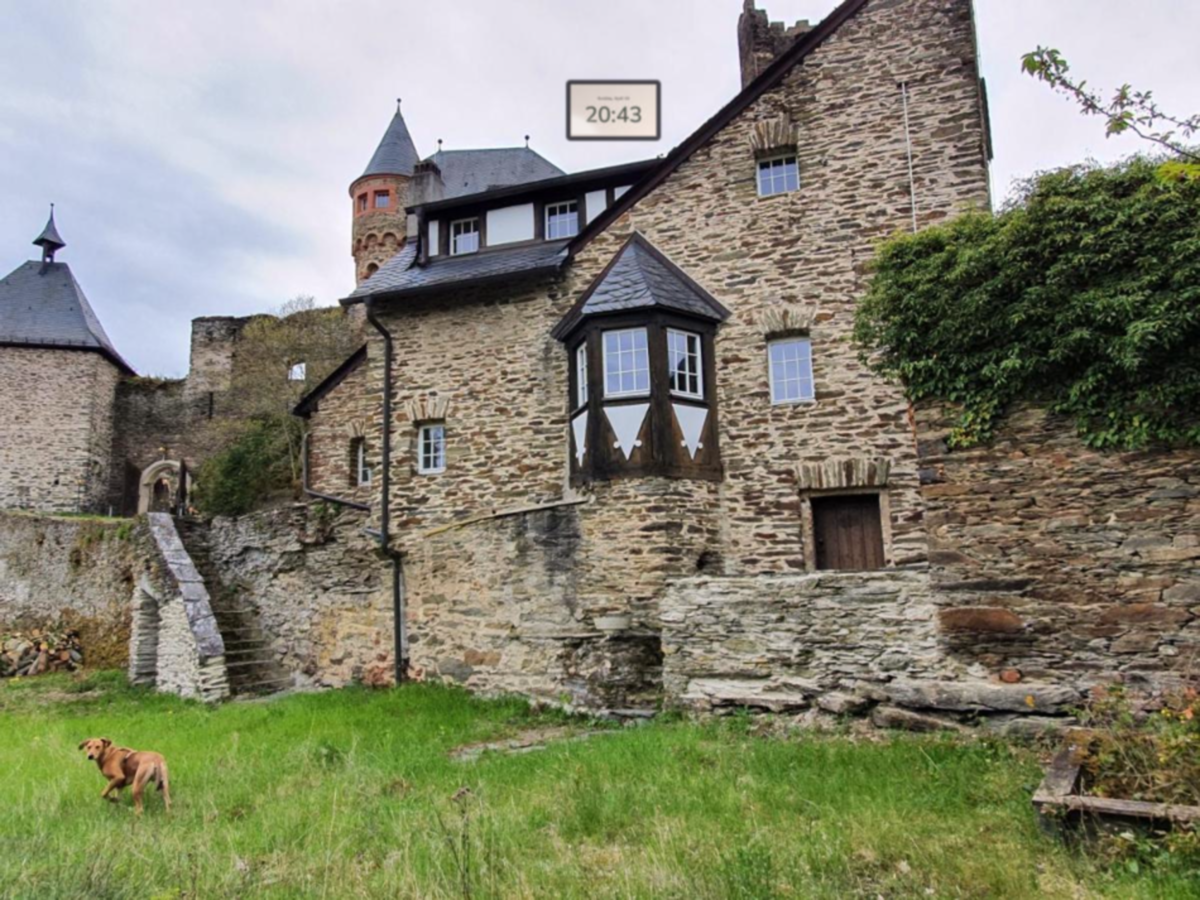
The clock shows 20 h 43 min
